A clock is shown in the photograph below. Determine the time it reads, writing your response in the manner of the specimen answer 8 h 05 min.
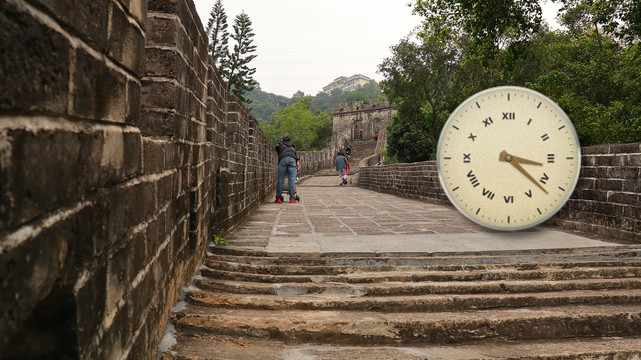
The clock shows 3 h 22 min
